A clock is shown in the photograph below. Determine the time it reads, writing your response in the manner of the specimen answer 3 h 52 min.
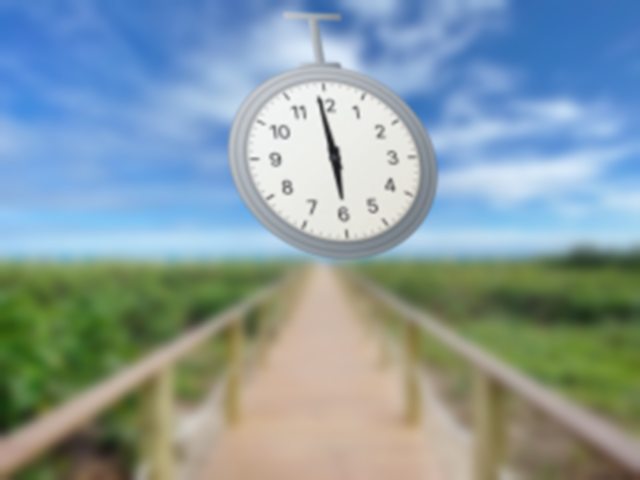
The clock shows 5 h 59 min
